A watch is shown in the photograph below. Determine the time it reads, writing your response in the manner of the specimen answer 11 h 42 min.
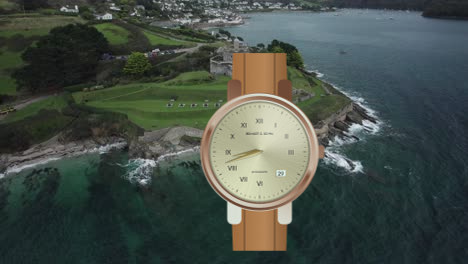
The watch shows 8 h 42 min
